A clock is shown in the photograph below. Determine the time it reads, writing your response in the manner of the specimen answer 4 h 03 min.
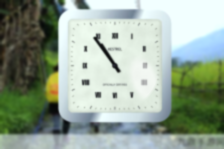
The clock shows 10 h 54 min
